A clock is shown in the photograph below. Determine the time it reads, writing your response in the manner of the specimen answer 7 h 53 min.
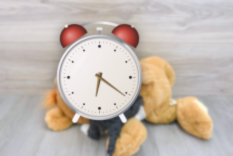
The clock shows 6 h 21 min
